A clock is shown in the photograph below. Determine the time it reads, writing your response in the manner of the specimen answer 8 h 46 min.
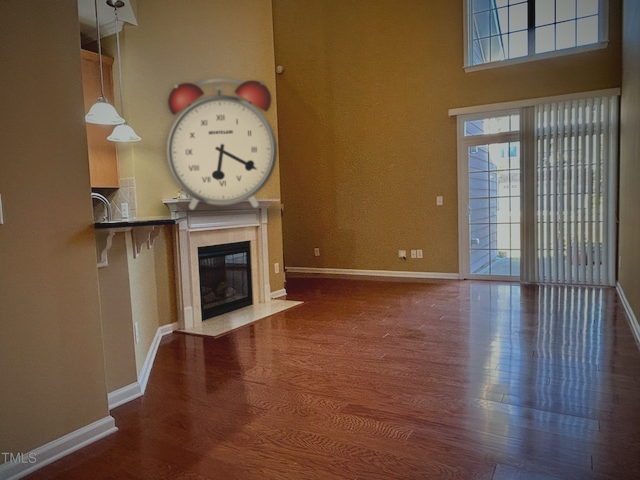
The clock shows 6 h 20 min
